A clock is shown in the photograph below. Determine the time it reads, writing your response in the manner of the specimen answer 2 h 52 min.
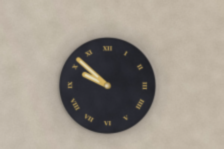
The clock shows 9 h 52 min
